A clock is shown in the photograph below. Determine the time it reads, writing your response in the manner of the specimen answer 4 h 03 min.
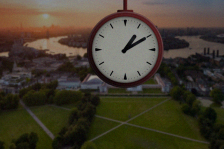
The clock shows 1 h 10 min
